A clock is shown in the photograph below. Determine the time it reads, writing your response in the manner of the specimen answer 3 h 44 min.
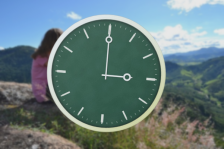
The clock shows 3 h 00 min
